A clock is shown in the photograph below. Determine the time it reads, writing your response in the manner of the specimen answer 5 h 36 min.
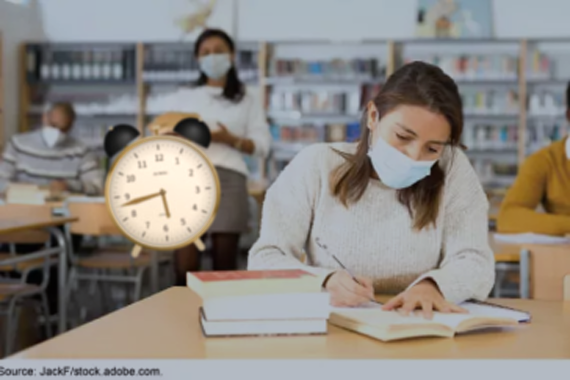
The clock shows 5 h 43 min
